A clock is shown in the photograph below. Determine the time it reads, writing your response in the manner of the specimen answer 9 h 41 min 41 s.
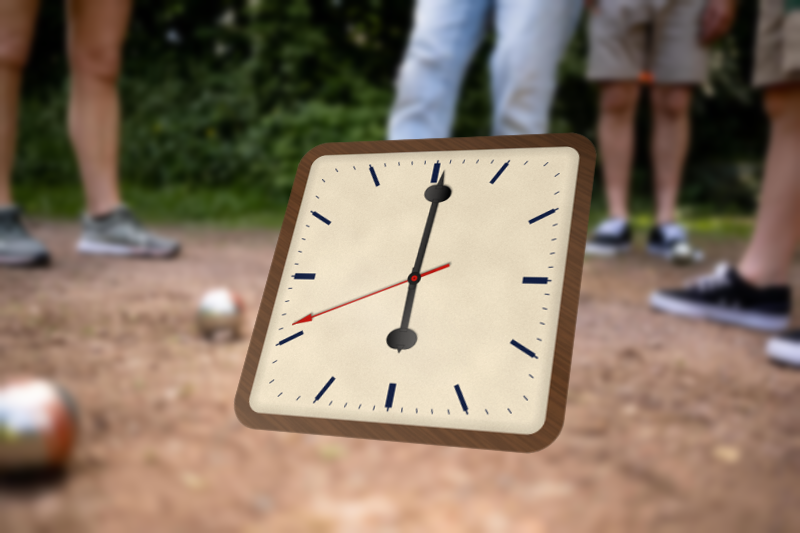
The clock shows 6 h 00 min 41 s
